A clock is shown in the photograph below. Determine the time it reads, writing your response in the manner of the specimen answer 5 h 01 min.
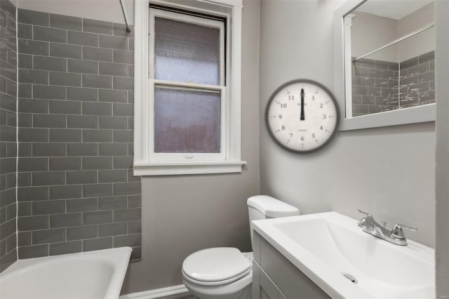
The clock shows 12 h 00 min
